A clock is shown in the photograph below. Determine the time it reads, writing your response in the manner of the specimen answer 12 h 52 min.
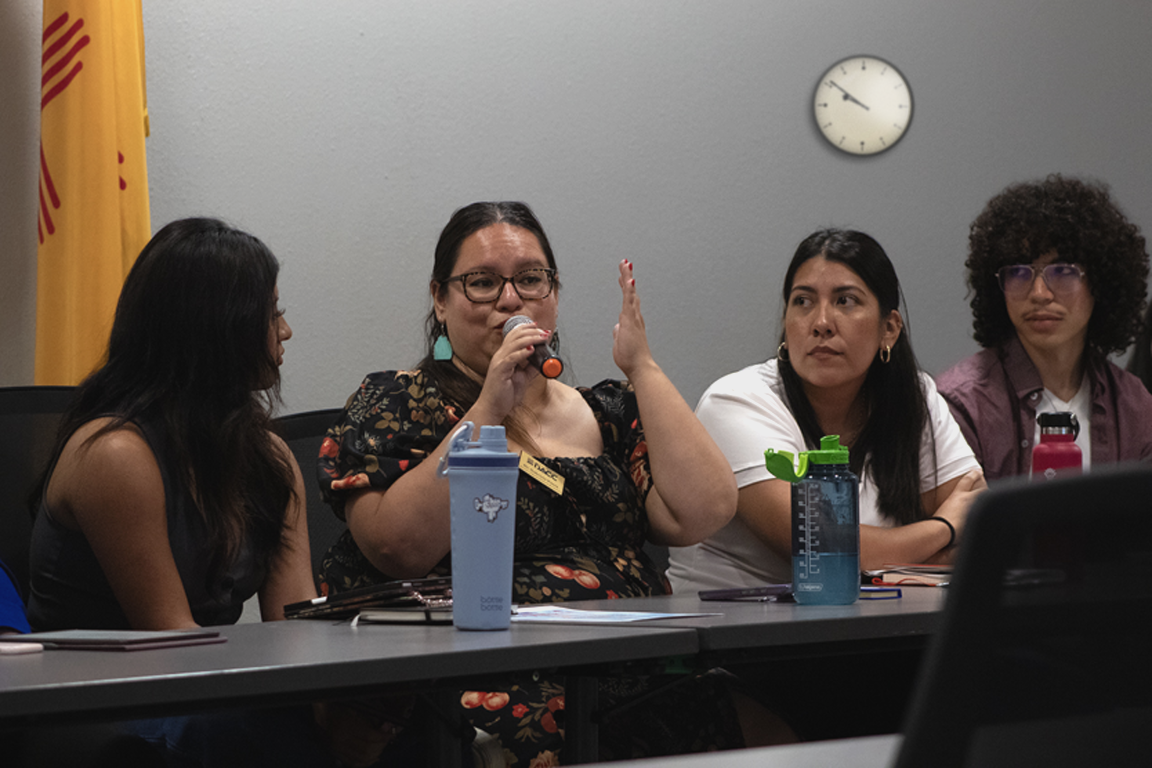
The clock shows 9 h 51 min
